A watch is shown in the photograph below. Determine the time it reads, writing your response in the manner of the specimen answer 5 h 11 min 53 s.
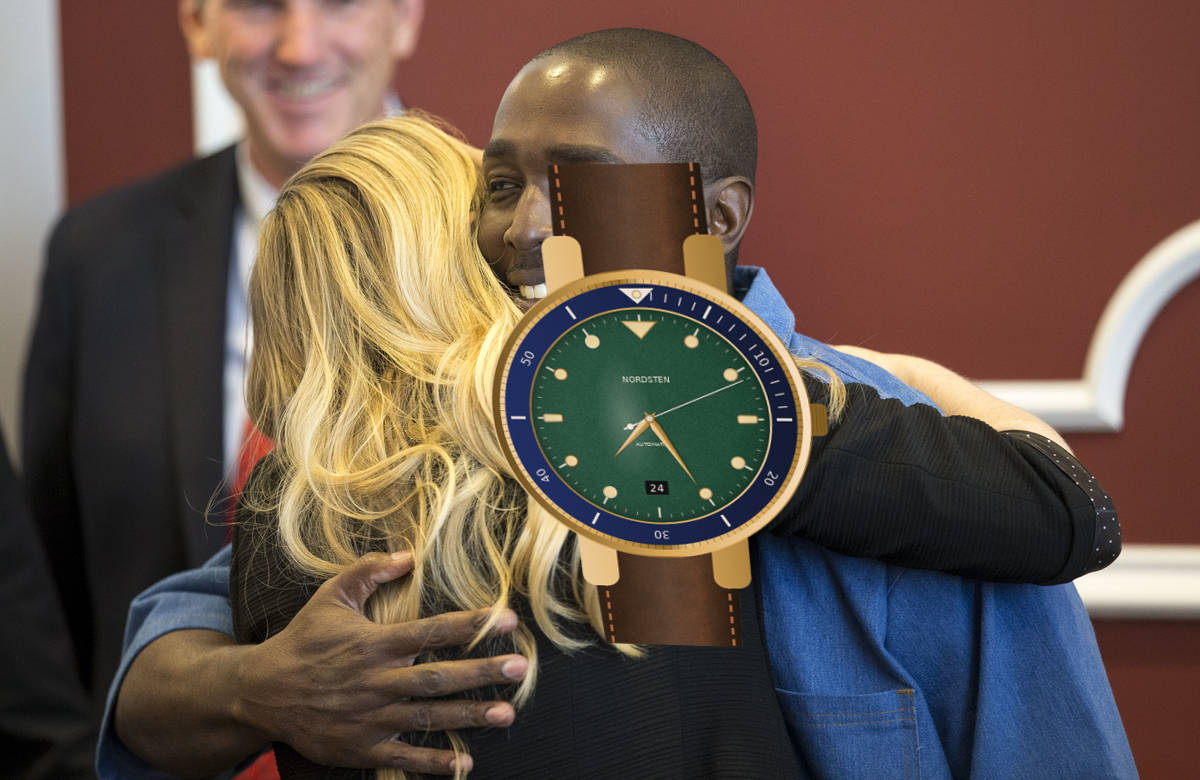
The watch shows 7 h 25 min 11 s
